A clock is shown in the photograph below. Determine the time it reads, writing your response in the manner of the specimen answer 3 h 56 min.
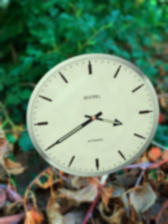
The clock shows 3 h 40 min
